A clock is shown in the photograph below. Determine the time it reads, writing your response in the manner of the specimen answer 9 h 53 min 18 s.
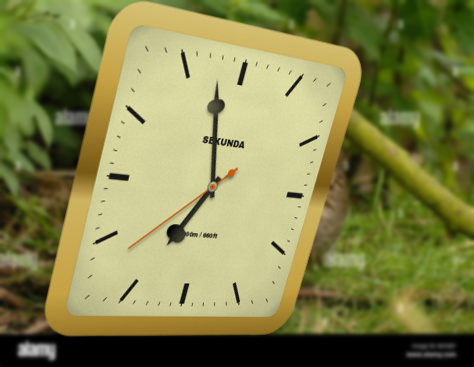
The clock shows 6 h 57 min 38 s
